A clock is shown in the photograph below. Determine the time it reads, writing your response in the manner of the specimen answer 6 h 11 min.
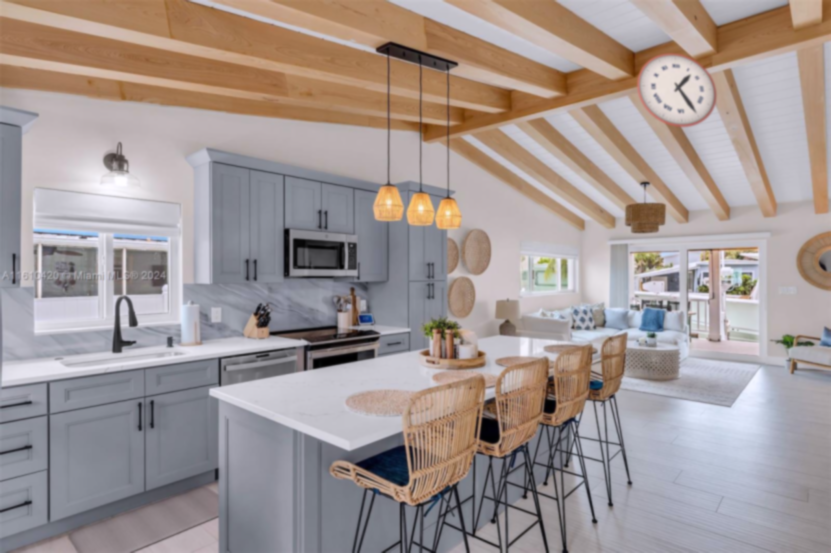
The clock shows 1 h 25 min
